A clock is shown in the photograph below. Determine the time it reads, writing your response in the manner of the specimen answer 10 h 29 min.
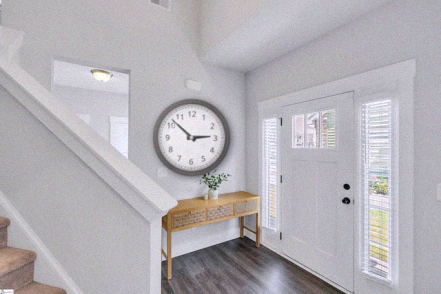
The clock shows 2 h 52 min
